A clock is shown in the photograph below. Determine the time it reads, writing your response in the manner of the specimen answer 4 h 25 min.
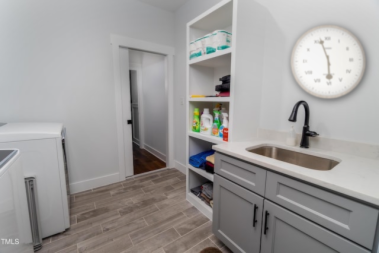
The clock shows 5 h 57 min
